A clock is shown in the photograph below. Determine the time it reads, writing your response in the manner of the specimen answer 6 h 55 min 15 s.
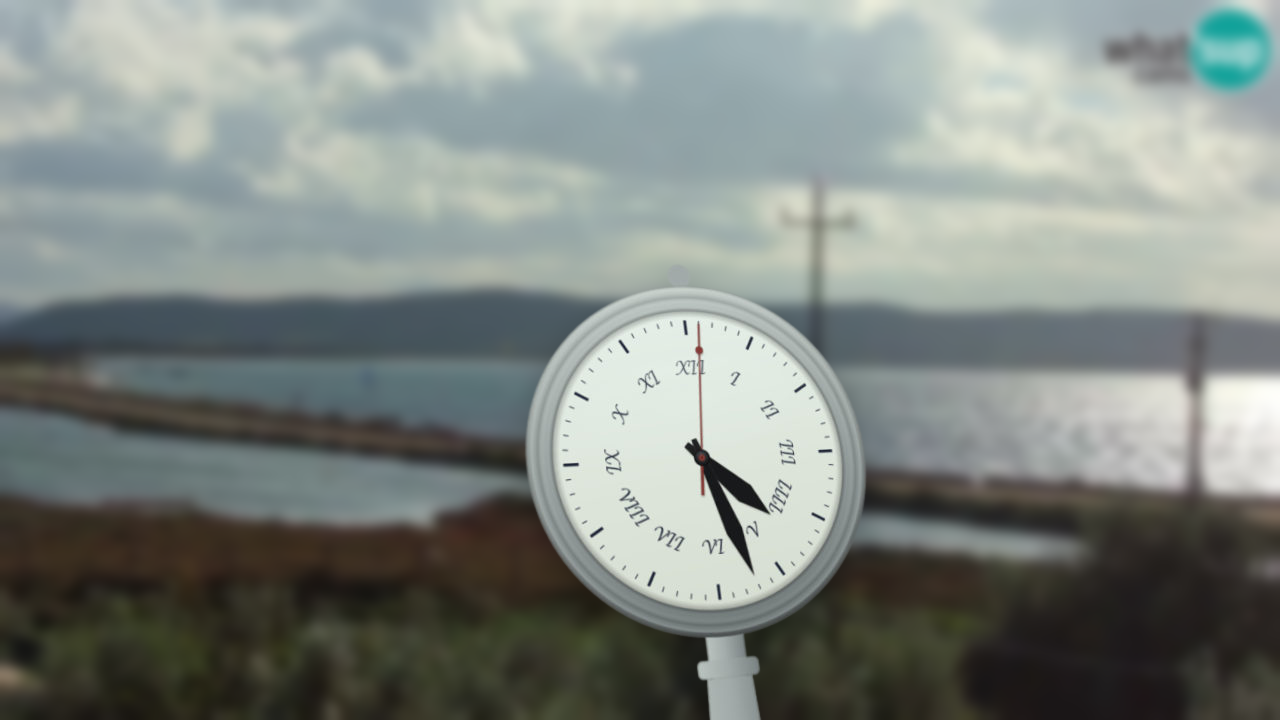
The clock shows 4 h 27 min 01 s
